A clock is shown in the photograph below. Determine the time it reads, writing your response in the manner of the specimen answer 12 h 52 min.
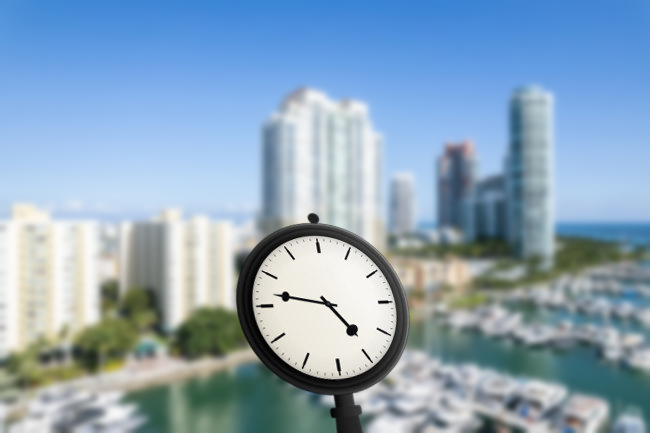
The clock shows 4 h 47 min
